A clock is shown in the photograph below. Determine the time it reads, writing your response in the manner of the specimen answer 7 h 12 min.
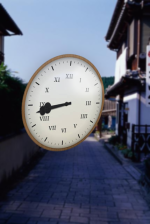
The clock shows 8 h 43 min
